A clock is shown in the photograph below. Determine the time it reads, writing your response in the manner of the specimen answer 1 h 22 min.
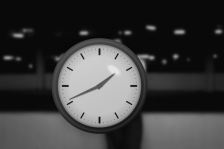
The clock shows 1 h 41 min
